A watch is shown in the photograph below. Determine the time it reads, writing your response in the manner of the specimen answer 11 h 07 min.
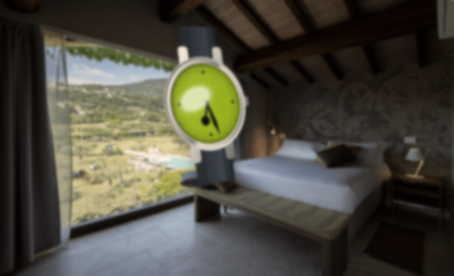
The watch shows 6 h 27 min
